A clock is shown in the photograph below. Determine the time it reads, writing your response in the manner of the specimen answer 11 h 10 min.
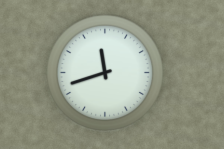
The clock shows 11 h 42 min
